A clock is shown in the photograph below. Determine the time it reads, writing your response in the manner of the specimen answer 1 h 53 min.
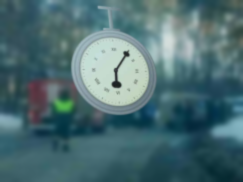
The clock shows 6 h 06 min
